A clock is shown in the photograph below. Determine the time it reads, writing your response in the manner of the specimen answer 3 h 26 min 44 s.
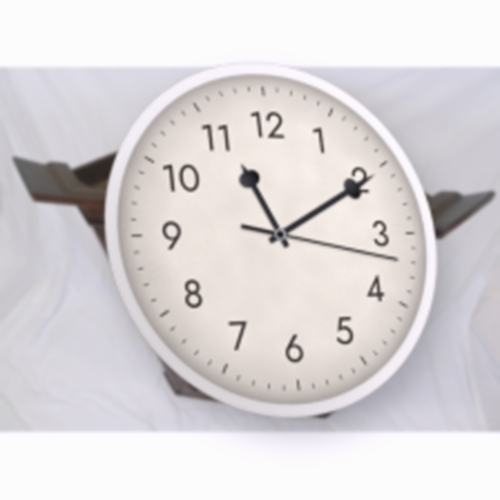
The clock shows 11 h 10 min 17 s
